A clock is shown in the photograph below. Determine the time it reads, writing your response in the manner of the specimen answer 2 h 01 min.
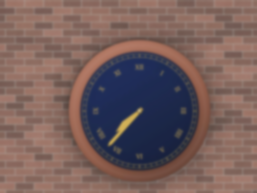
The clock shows 7 h 37 min
